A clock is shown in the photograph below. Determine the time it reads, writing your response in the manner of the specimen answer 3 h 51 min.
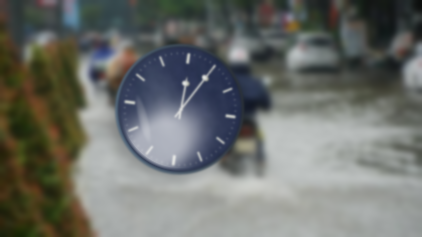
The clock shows 12 h 05 min
